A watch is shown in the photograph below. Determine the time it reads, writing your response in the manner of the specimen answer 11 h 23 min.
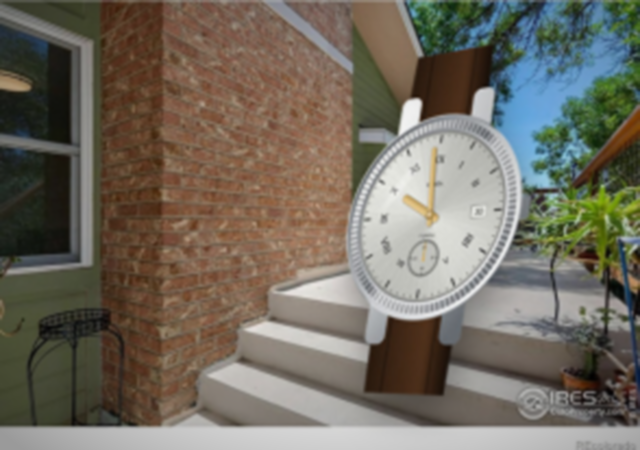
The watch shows 9 h 59 min
